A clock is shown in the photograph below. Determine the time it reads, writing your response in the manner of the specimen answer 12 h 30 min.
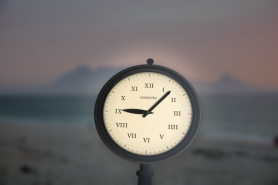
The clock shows 9 h 07 min
